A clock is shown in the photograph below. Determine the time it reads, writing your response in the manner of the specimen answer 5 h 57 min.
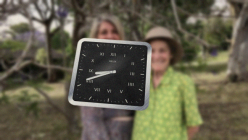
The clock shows 8 h 41 min
